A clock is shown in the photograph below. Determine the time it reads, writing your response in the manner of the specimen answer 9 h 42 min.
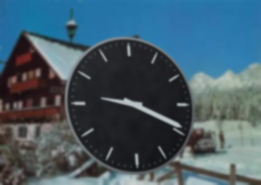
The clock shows 9 h 19 min
